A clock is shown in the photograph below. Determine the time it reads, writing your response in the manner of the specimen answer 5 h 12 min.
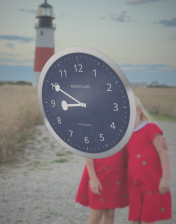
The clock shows 8 h 50 min
